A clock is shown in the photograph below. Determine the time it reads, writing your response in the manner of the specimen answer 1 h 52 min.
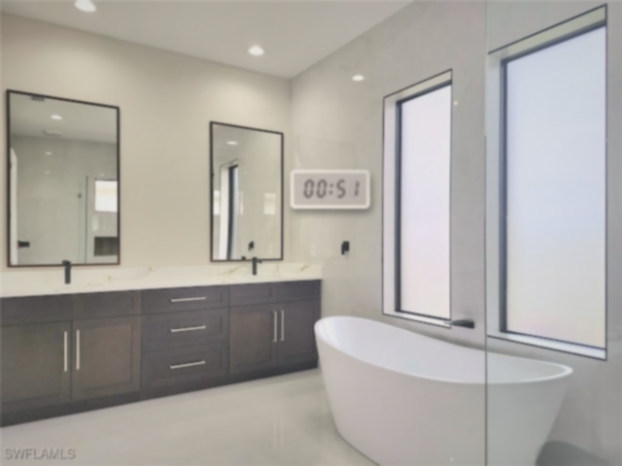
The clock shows 0 h 51 min
